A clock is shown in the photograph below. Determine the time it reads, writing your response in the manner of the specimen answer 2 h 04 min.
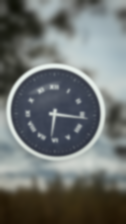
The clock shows 6 h 16 min
